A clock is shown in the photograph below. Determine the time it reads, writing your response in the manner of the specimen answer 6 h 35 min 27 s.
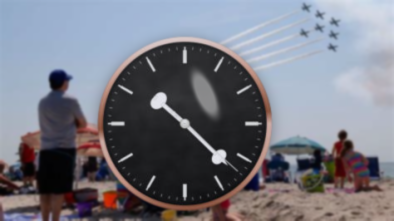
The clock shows 10 h 22 min 22 s
